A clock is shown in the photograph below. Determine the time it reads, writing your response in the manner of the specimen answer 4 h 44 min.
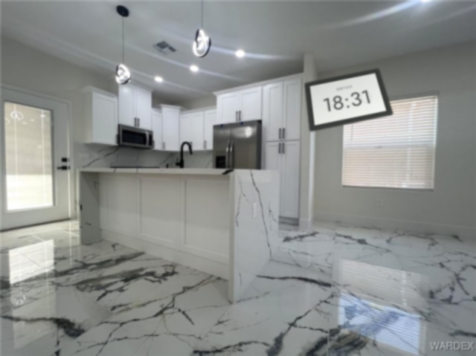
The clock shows 18 h 31 min
